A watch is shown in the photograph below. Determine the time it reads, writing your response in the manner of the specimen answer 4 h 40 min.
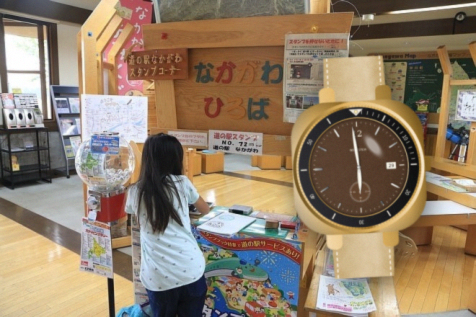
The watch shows 5 h 59 min
